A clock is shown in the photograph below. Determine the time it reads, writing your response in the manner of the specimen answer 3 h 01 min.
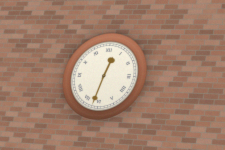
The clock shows 12 h 32 min
